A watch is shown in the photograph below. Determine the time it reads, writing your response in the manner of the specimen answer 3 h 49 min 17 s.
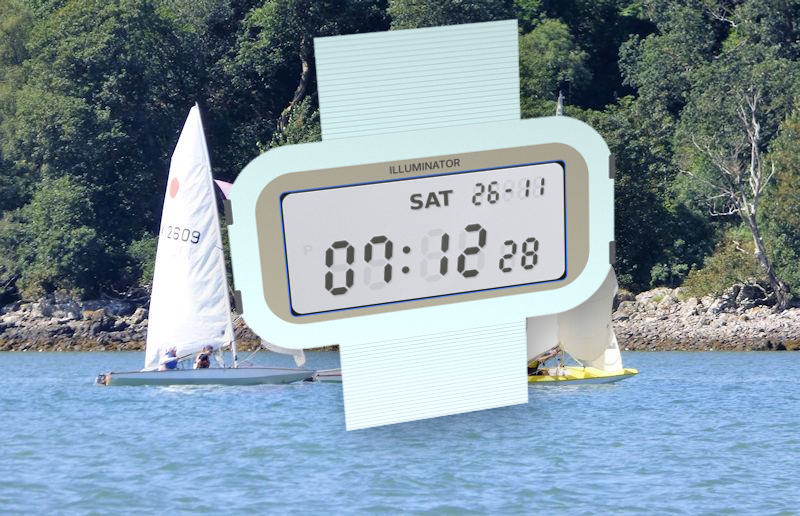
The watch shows 7 h 12 min 28 s
